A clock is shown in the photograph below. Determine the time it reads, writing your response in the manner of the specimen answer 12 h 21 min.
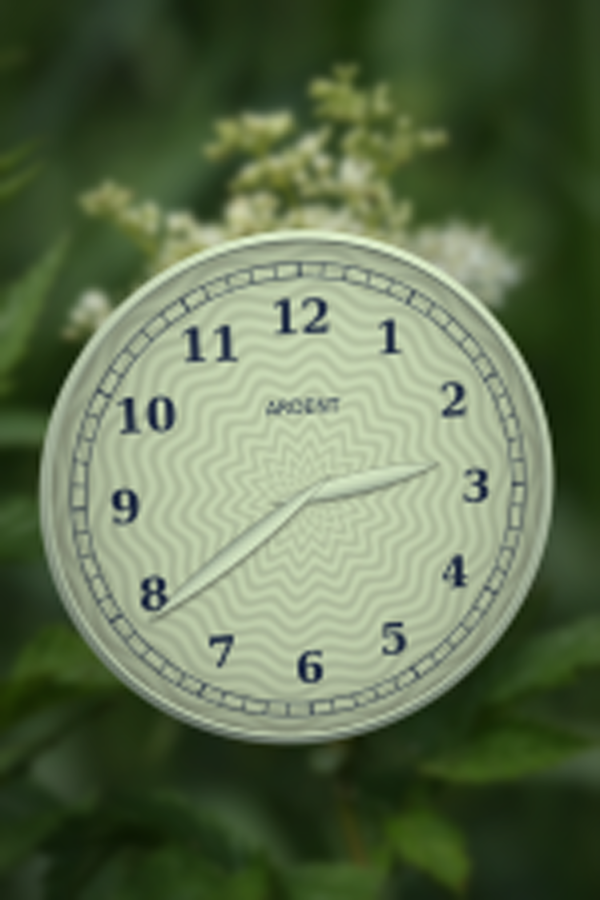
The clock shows 2 h 39 min
